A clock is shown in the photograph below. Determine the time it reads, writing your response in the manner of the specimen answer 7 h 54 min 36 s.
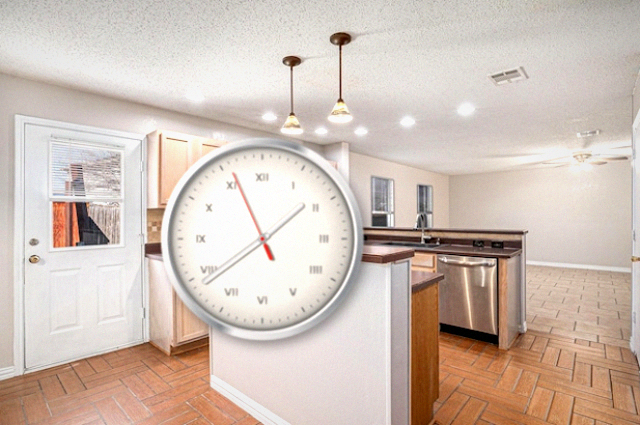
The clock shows 1 h 38 min 56 s
